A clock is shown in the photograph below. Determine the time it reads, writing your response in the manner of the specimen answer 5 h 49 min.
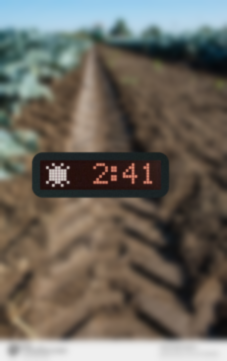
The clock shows 2 h 41 min
